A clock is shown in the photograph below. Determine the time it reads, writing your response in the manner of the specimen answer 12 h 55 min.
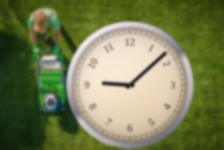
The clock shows 9 h 08 min
